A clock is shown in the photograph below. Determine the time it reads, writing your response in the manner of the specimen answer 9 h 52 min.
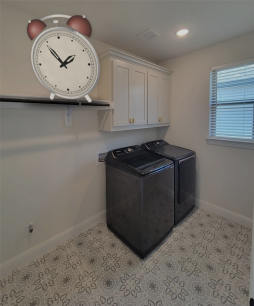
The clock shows 1 h 54 min
